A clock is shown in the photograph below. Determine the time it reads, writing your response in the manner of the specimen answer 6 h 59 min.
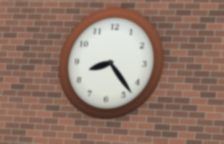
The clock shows 8 h 23 min
